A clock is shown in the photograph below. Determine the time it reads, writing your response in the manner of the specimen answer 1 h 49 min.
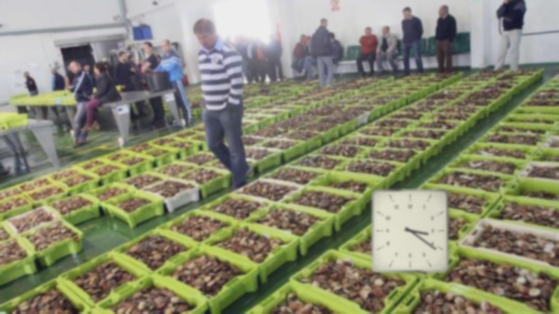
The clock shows 3 h 21 min
